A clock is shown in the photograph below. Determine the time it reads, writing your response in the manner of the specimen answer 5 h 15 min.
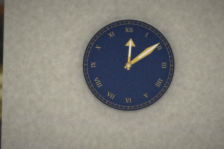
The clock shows 12 h 09 min
